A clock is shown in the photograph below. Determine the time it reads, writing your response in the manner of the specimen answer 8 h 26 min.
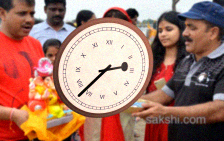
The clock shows 2 h 37 min
